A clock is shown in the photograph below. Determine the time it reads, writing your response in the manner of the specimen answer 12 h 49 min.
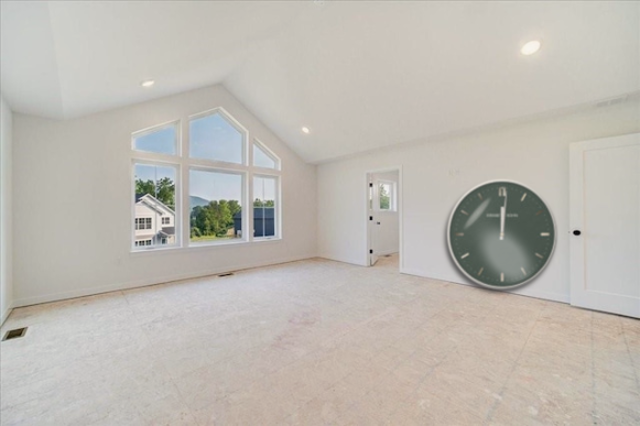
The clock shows 12 h 01 min
